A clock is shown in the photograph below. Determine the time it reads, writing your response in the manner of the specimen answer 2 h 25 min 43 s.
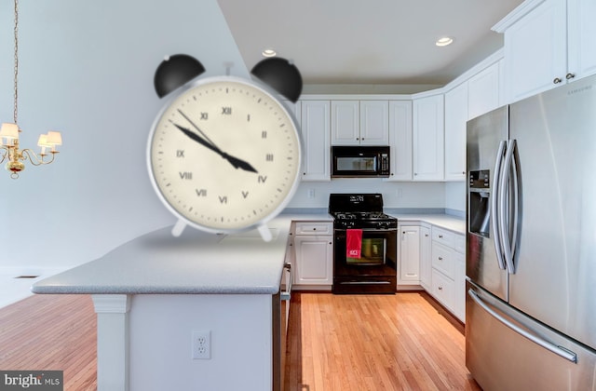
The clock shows 3 h 49 min 52 s
